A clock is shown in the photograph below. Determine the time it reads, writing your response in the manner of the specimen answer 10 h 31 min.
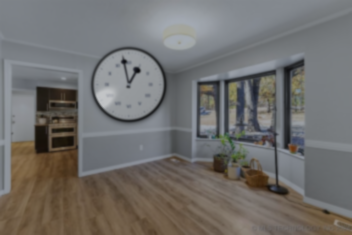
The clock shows 12 h 58 min
